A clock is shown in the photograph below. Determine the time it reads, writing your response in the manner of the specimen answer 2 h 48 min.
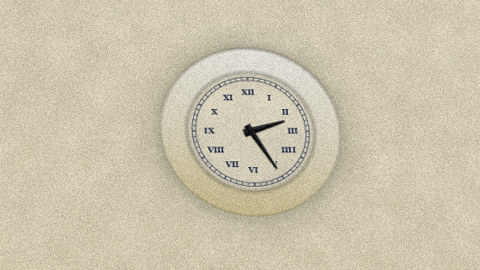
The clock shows 2 h 25 min
